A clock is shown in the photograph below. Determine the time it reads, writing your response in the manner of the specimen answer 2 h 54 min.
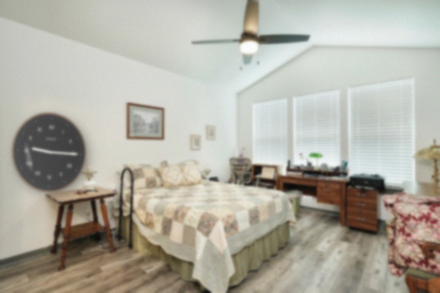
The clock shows 9 h 15 min
